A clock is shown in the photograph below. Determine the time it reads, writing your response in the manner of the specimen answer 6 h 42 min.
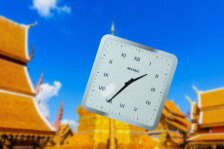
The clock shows 1 h 35 min
